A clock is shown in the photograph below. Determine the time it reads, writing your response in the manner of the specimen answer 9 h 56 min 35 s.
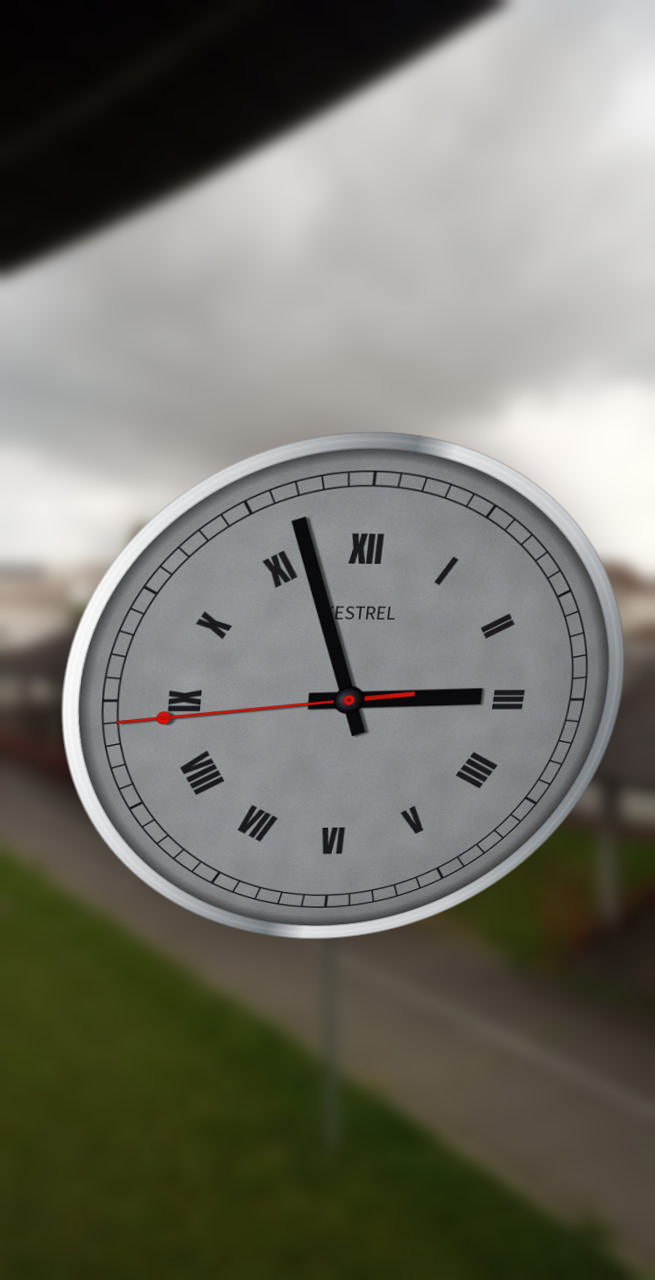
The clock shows 2 h 56 min 44 s
